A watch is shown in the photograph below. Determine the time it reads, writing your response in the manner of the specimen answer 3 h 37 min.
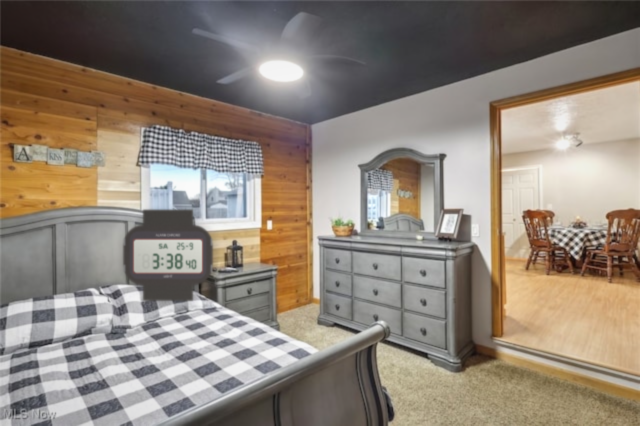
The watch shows 3 h 38 min
